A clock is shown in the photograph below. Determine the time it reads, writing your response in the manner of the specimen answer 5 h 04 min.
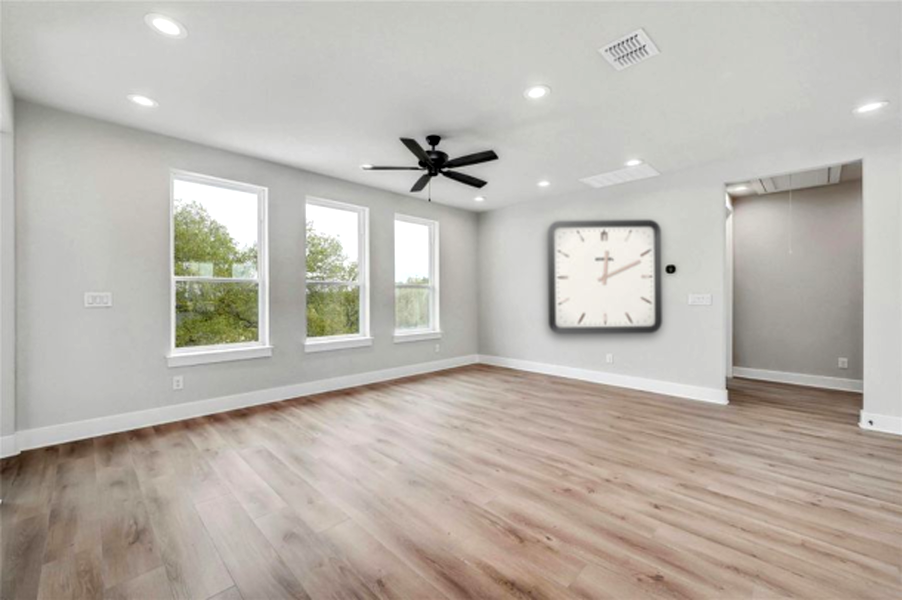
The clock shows 12 h 11 min
